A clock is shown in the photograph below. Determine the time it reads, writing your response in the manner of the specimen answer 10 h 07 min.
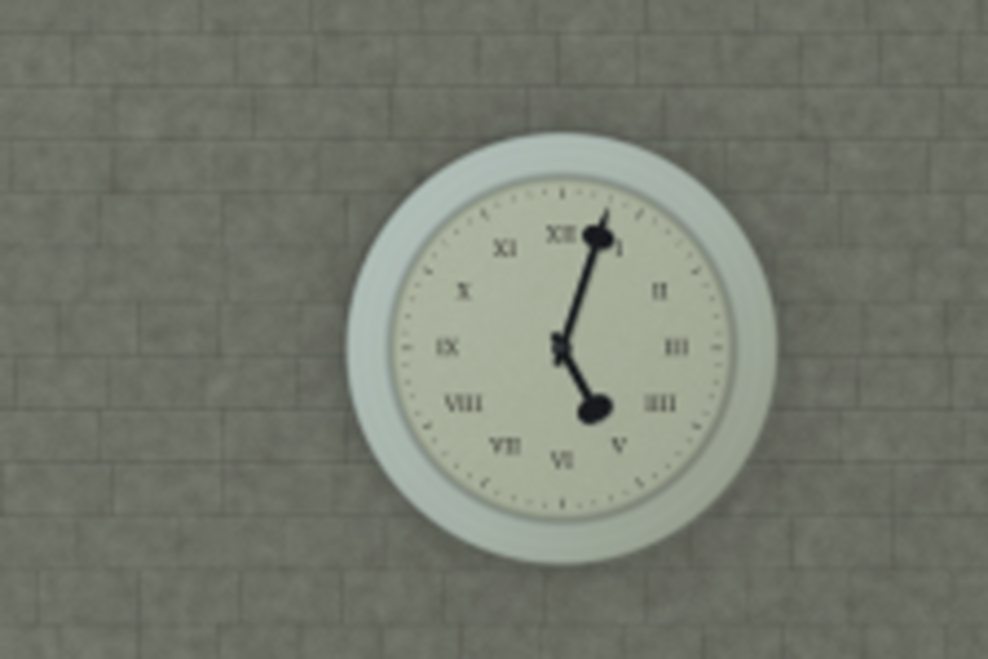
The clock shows 5 h 03 min
